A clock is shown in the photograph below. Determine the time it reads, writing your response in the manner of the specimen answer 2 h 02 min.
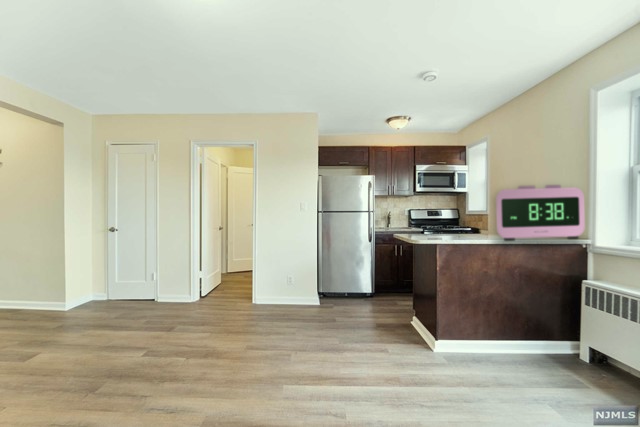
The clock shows 8 h 38 min
